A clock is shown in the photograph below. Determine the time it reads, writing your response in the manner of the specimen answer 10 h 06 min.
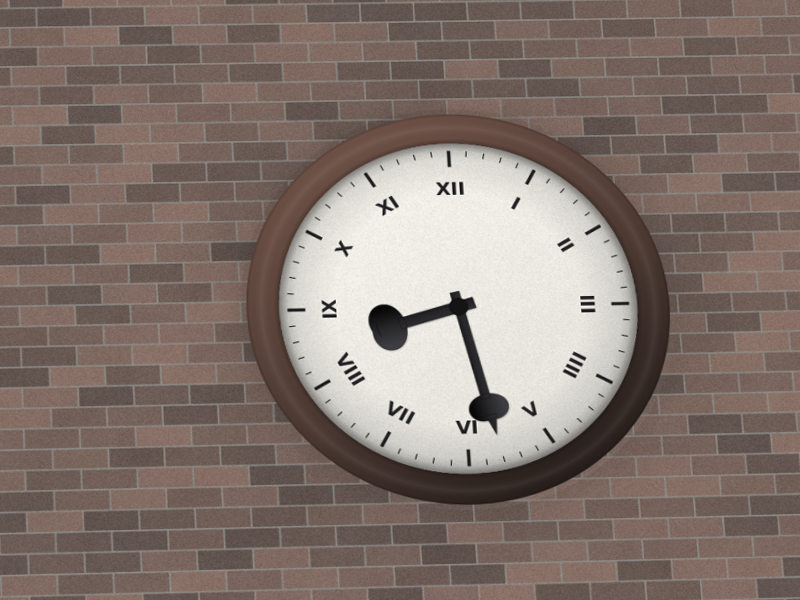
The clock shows 8 h 28 min
